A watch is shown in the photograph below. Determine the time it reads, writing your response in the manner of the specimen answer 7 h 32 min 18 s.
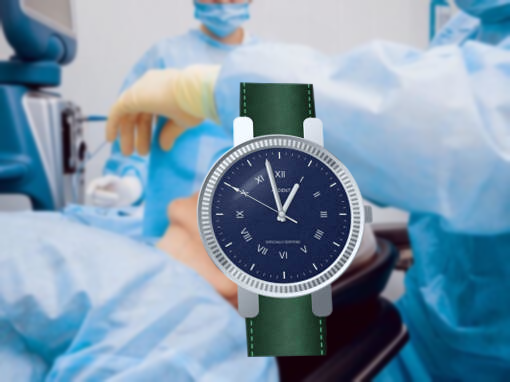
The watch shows 12 h 57 min 50 s
